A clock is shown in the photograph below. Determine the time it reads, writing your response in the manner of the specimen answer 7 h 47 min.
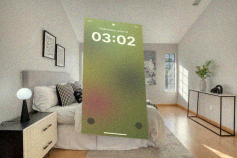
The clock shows 3 h 02 min
